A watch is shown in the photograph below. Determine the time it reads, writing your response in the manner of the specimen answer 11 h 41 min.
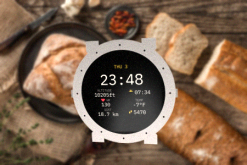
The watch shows 23 h 48 min
